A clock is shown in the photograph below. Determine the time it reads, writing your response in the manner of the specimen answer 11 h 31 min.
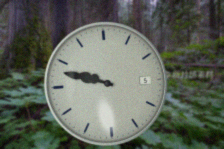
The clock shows 9 h 48 min
